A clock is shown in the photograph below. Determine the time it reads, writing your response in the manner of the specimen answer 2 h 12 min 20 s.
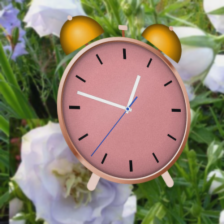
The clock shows 12 h 47 min 37 s
